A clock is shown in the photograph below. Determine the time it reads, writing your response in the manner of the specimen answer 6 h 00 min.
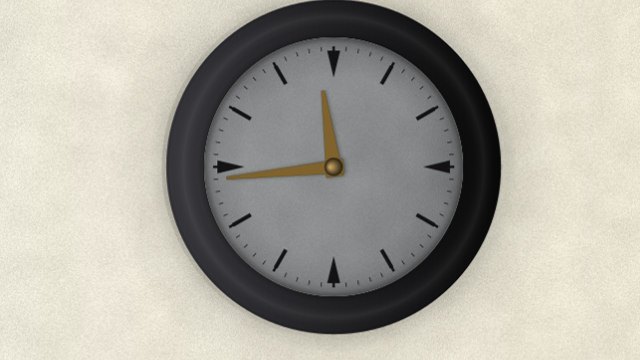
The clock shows 11 h 44 min
